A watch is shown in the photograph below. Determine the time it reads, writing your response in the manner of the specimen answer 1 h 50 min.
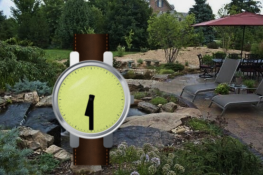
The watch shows 6 h 30 min
